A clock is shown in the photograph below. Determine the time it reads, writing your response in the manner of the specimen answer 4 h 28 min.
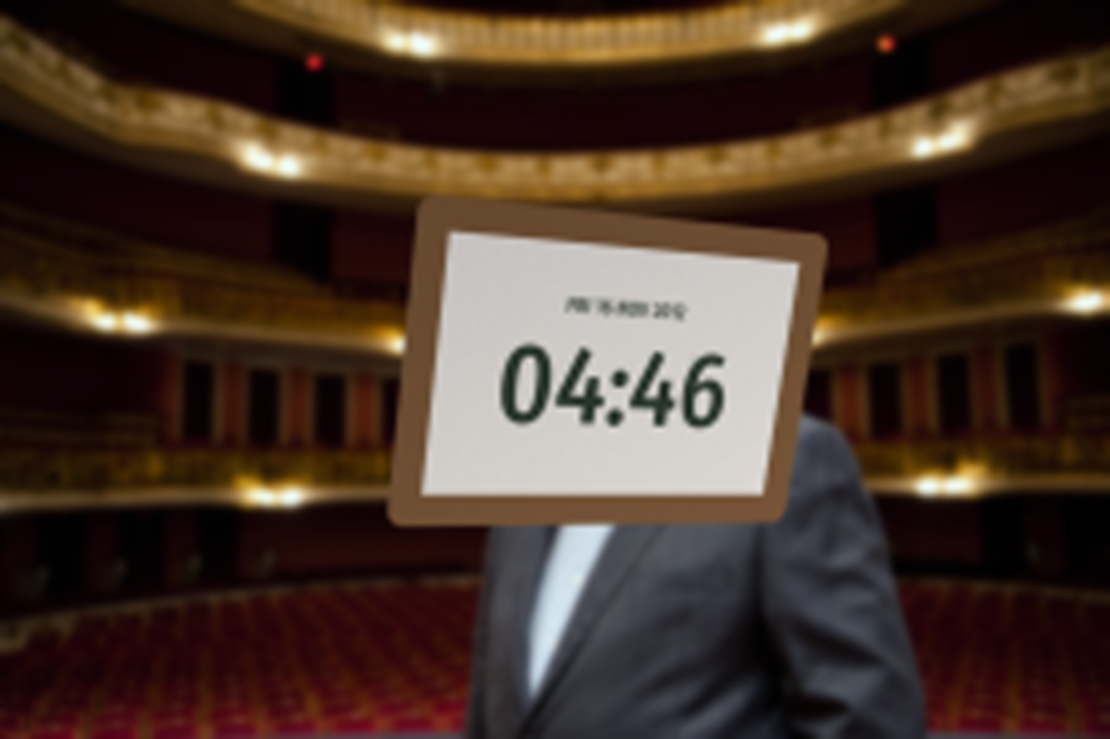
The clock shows 4 h 46 min
